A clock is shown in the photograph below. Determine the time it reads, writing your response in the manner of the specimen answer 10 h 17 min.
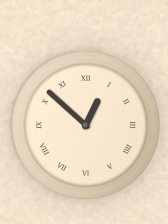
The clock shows 12 h 52 min
